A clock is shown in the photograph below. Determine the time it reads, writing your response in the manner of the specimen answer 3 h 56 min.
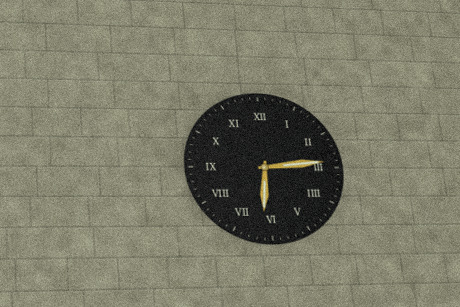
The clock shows 6 h 14 min
